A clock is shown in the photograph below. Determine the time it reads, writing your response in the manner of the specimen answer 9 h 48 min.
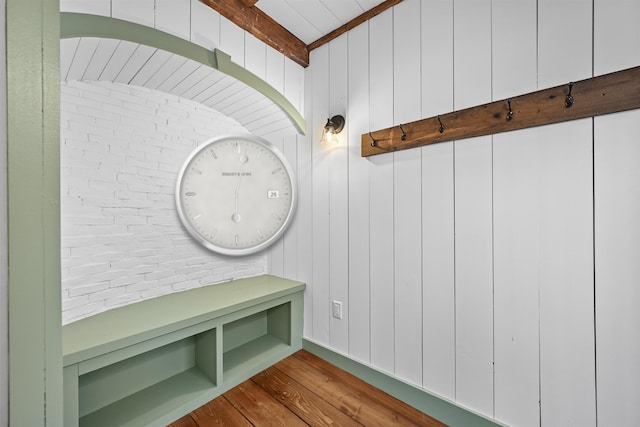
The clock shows 6 h 02 min
